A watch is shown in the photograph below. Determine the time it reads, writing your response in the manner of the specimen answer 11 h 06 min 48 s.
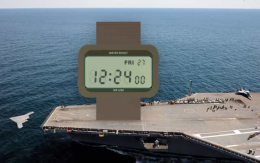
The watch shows 12 h 24 min 00 s
